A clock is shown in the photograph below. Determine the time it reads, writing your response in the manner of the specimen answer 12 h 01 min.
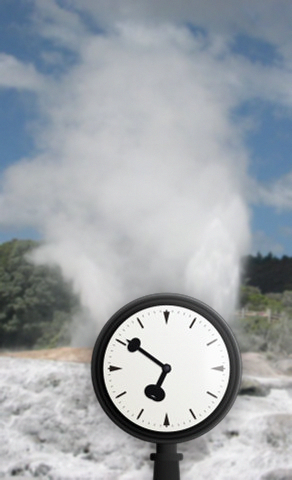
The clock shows 6 h 51 min
